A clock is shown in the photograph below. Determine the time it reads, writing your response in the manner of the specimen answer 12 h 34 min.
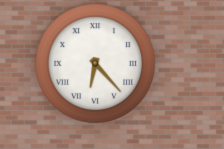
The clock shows 6 h 23 min
